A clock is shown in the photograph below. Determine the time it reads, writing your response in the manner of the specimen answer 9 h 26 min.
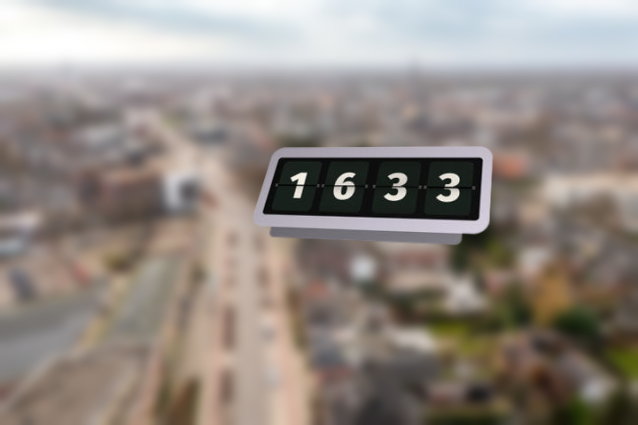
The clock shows 16 h 33 min
